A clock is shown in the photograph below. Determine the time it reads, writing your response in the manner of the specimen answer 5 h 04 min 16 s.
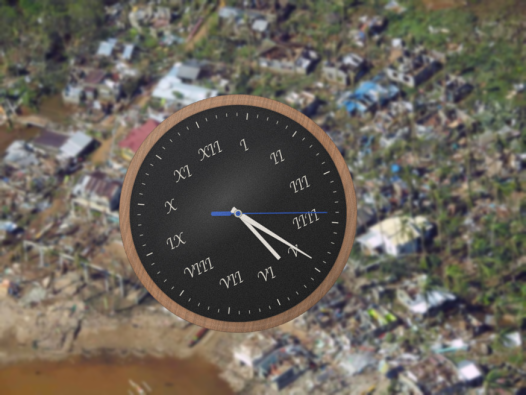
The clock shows 5 h 24 min 19 s
